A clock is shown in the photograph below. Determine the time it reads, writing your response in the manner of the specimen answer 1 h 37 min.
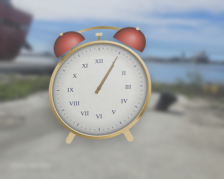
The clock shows 1 h 05 min
